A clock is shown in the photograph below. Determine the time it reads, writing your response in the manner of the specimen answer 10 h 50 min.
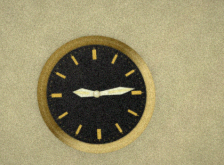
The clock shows 9 h 14 min
